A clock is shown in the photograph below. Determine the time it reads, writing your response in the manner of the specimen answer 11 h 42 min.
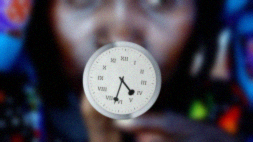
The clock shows 4 h 32 min
